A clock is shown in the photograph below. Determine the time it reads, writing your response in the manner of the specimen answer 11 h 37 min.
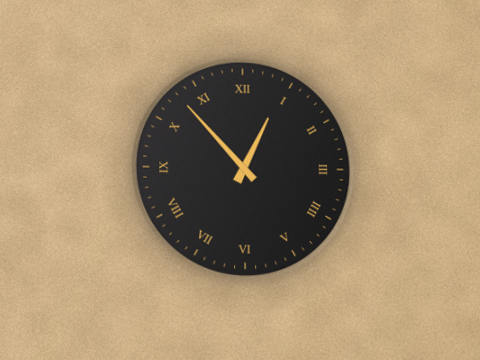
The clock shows 12 h 53 min
